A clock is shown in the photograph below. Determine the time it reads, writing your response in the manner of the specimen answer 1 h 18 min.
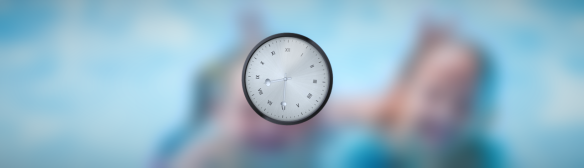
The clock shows 8 h 30 min
